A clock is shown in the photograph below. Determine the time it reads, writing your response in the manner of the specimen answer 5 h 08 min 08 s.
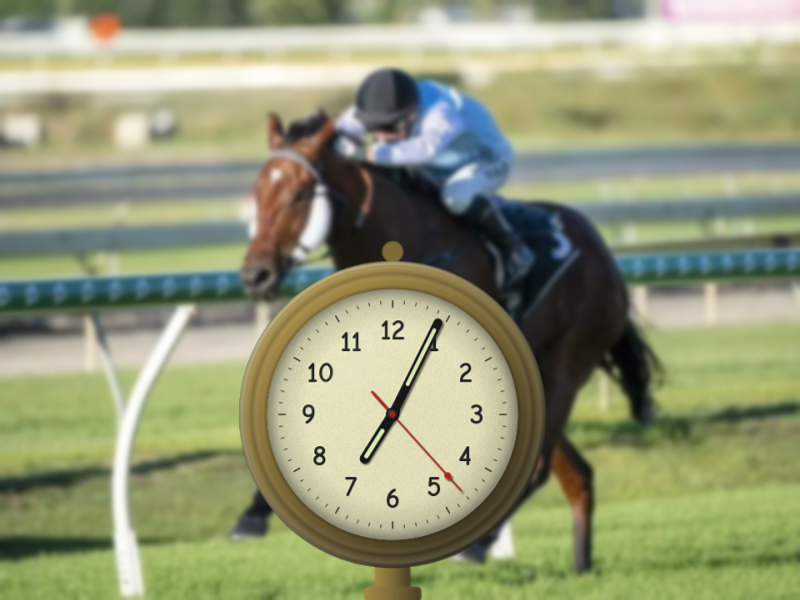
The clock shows 7 h 04 min 23 s
